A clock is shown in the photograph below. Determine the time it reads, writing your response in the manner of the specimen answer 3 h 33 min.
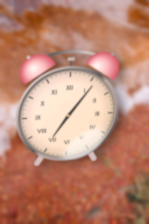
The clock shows 7 h 06 min
